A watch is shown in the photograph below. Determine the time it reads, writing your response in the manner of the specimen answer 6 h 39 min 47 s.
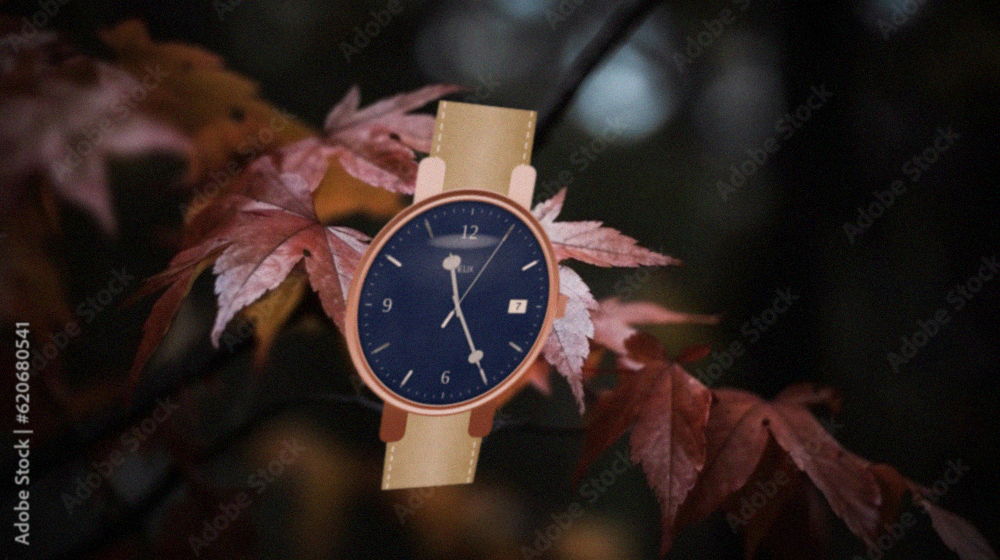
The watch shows 11 h 25 min 05 s
